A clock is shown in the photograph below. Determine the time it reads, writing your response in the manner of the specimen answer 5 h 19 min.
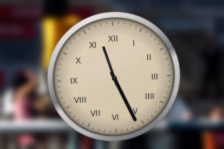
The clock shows 11 h 26 min
